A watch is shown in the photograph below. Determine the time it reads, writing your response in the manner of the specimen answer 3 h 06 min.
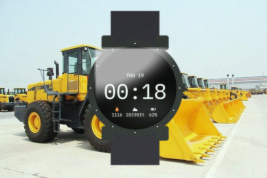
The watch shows 0 h 18 min
